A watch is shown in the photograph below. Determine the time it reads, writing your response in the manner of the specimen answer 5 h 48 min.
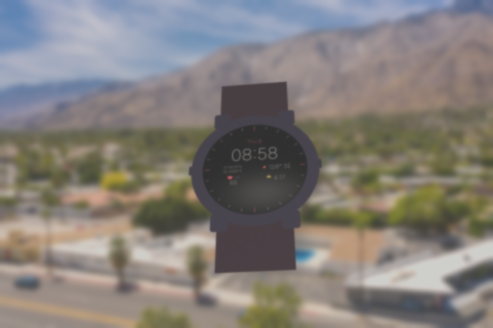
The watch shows 8 h 58 min
